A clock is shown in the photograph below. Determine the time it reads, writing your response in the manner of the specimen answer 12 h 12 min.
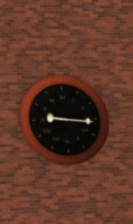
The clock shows 9 h 16 min
